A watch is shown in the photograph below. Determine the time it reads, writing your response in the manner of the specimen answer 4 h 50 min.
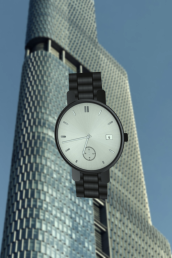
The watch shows 6 h 43 min
